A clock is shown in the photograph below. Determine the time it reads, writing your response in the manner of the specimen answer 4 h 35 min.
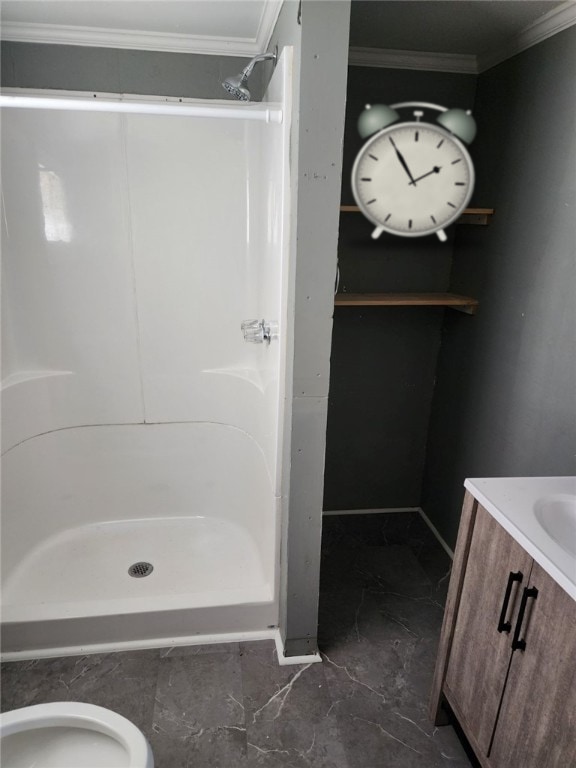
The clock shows 1 h 55 min
